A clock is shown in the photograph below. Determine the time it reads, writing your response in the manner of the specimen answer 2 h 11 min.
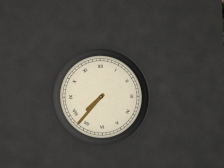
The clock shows 7 h 37 min
